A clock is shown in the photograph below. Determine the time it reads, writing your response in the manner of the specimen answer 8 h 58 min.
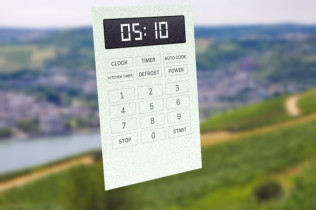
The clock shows 5 h 10 min
